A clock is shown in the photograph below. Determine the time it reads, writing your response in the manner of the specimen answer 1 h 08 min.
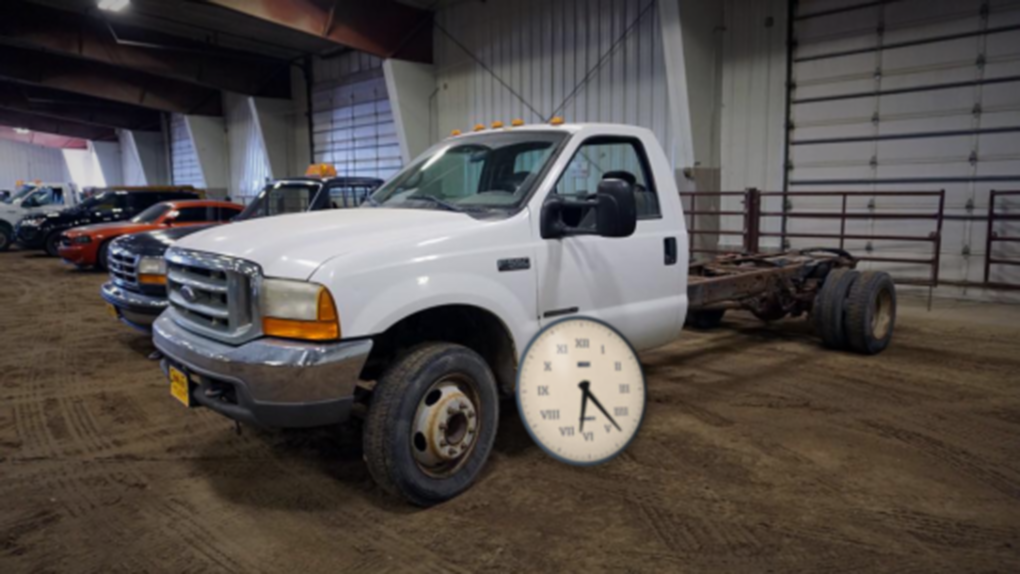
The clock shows 6 h 23 min
